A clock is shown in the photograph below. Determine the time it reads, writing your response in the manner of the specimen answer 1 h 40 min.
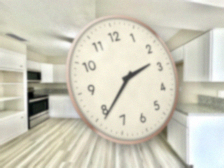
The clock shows 2 h 39 min
